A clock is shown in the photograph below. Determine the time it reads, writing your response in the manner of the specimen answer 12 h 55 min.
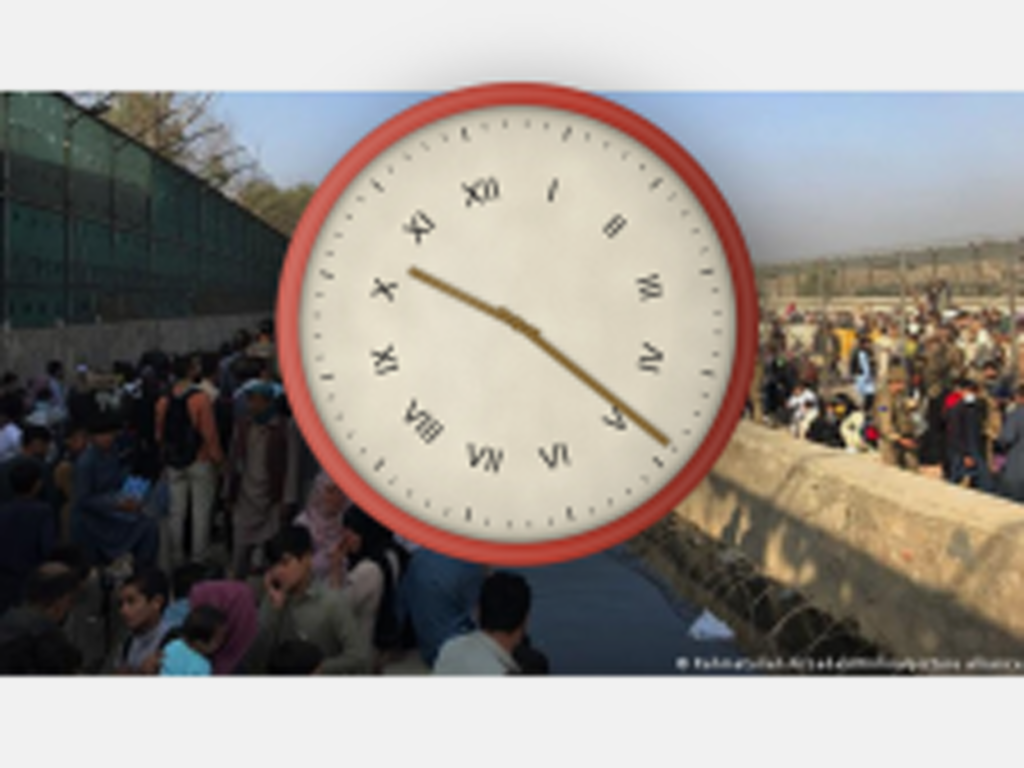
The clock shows 10 h 24 min
